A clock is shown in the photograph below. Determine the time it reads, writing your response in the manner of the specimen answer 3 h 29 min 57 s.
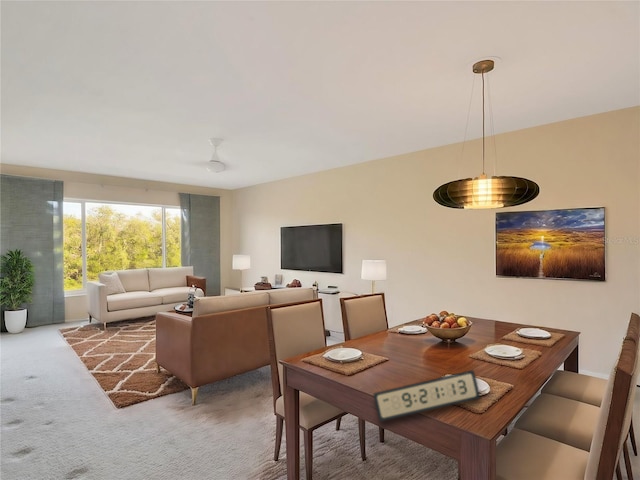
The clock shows 9 h 21 min 13 s
